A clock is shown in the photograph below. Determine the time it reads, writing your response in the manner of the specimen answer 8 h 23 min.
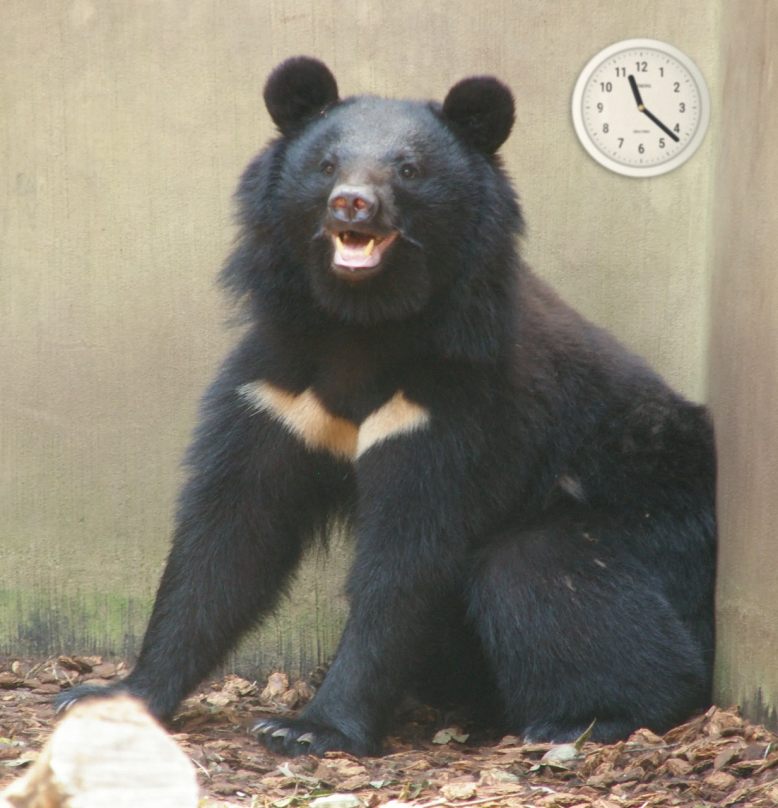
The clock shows 11 h 22 min
